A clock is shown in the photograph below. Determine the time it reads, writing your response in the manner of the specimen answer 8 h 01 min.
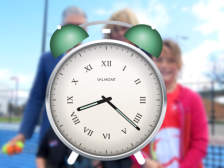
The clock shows 8 h 22 min
